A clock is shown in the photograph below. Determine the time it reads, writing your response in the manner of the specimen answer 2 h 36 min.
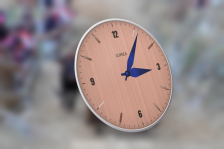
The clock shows 3 h 06 min
